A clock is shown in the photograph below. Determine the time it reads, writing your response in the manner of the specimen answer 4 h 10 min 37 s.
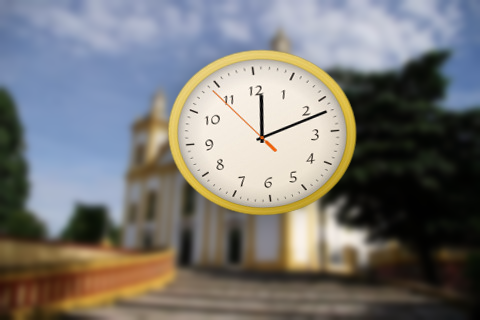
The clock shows 12 h 11 min 54 s
